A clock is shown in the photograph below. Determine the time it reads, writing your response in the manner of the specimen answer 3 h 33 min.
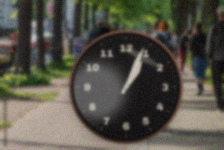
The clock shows 1 h 04 min
